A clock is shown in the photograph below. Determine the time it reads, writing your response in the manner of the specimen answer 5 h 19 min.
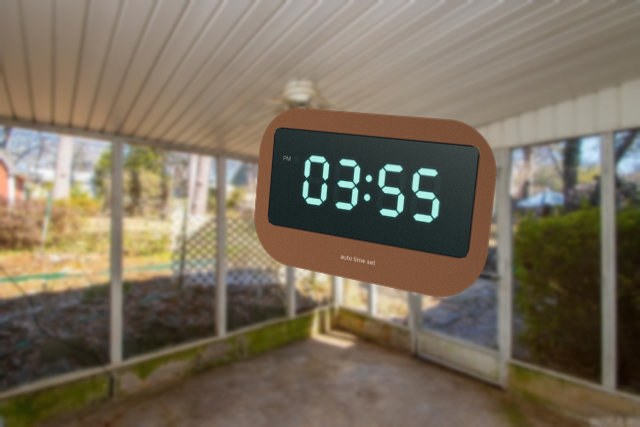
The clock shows 3 h 55 min
